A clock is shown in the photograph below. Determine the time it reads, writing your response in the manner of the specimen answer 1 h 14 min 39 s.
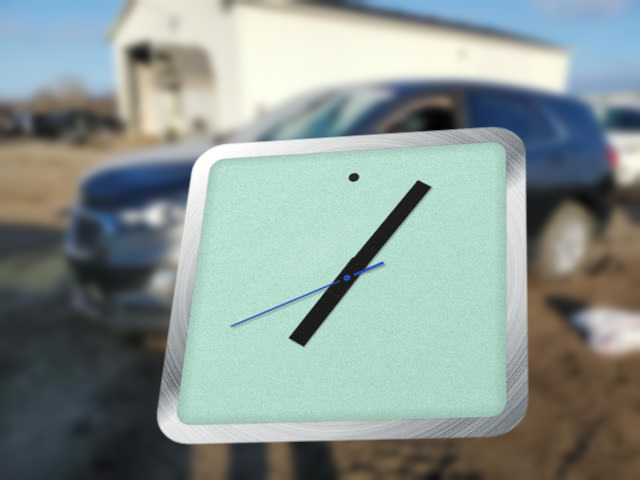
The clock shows 7 h 05 min 41 s
